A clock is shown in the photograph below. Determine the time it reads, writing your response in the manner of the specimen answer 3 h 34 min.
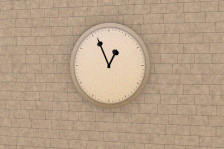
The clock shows 12 h 56 min
